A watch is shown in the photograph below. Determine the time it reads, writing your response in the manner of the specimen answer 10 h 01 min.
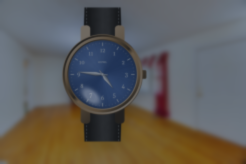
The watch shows 4 h 46 min
